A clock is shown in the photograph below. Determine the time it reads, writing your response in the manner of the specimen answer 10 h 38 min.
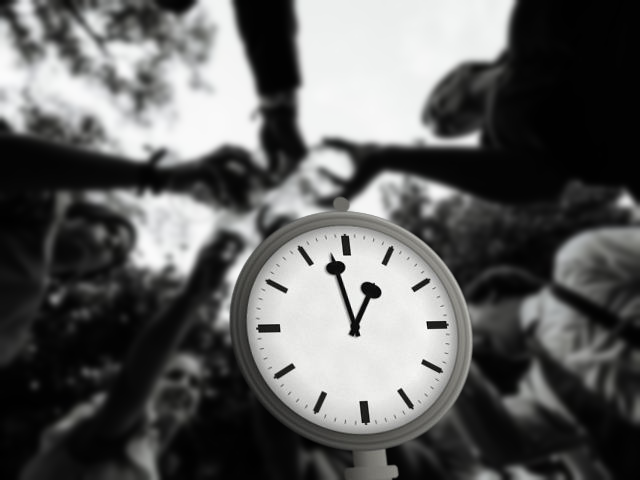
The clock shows 12 h 58 min
